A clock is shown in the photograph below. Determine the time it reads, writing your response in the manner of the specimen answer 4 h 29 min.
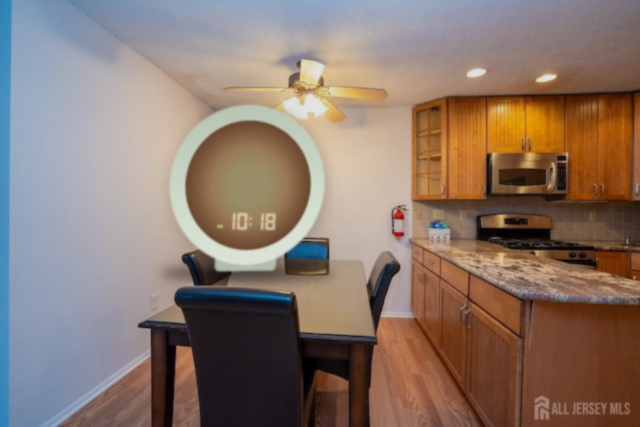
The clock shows 10 h 18 min
